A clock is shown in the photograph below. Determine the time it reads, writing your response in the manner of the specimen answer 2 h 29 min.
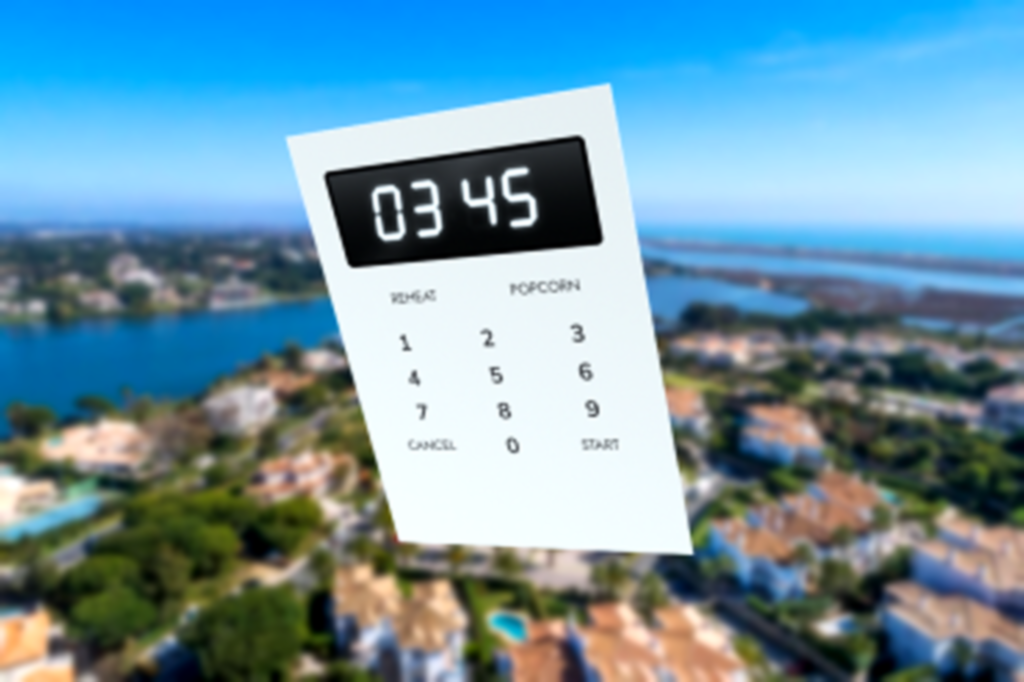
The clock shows 3 h 45 min
